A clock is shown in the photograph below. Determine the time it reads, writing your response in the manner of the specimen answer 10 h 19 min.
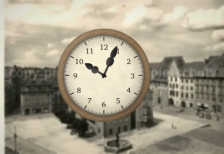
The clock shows 10 h 04 min
